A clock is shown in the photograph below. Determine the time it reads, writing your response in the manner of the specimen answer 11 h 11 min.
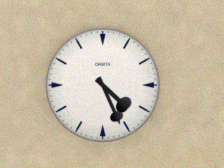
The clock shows 4 h 26 min
